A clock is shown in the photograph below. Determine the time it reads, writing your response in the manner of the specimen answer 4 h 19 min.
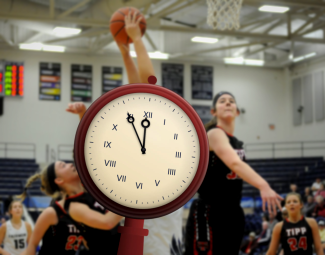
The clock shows 11 h 55 min
